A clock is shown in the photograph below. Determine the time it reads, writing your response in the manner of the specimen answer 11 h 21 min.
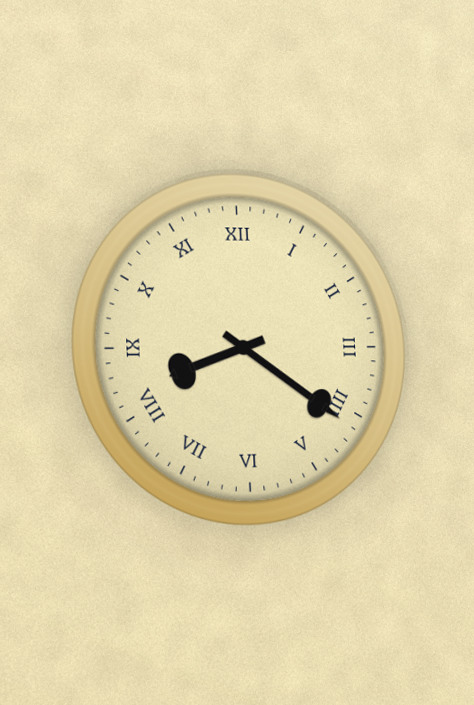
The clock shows 8 h 21 min
